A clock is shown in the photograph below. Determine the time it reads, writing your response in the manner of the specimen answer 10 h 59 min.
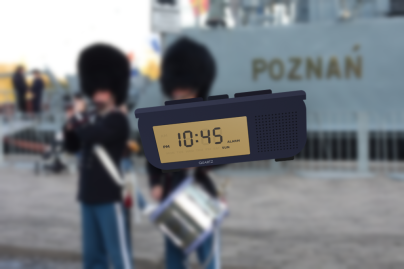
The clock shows 10 h 45 min
